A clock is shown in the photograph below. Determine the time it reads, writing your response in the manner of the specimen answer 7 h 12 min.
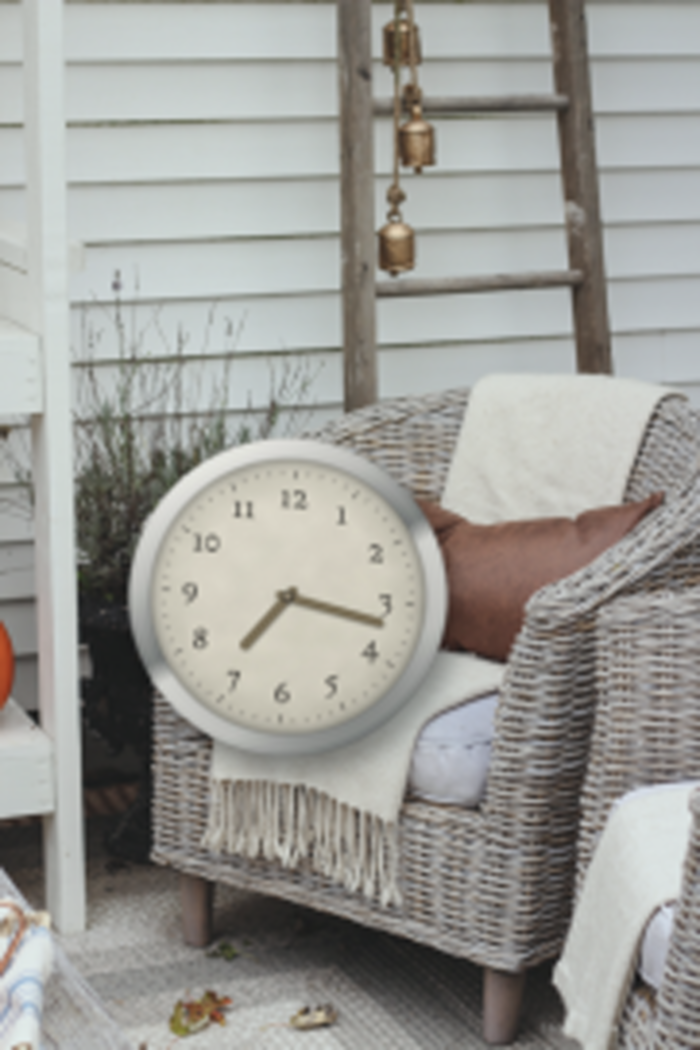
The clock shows 7 h 17 min
